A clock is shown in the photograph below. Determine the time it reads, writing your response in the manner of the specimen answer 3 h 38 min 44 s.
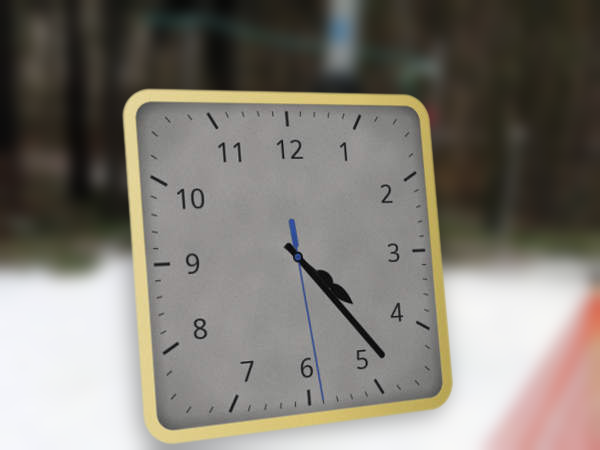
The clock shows 4 h 23 min 29 s
